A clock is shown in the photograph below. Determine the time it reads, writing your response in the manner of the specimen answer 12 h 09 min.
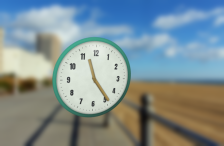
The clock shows 11 h 24 min
